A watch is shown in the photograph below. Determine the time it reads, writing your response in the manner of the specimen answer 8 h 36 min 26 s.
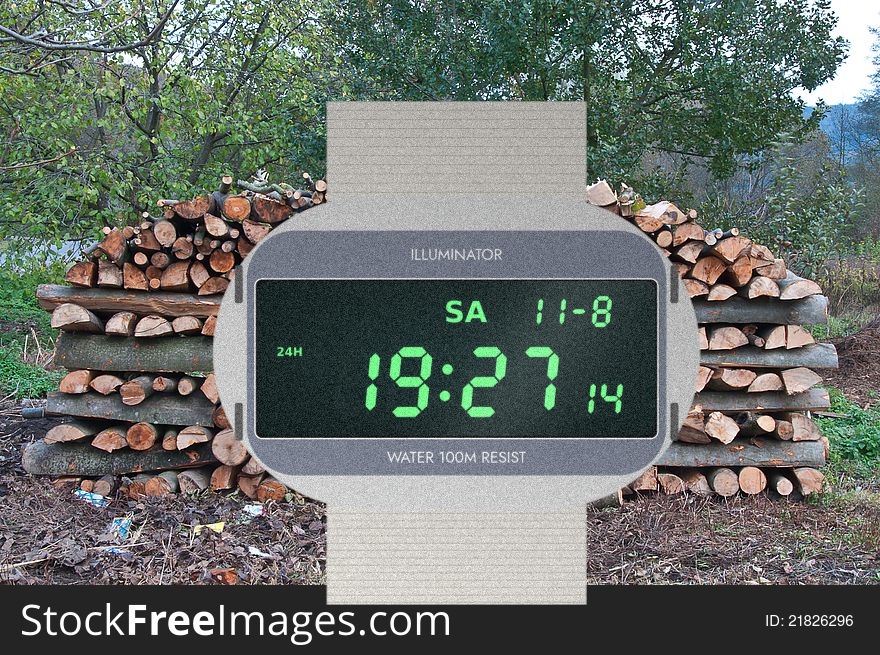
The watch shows 19 h 27 min 14 s
